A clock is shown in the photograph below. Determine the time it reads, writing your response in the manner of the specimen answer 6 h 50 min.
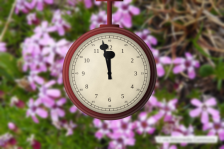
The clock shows 11 h 58 min
